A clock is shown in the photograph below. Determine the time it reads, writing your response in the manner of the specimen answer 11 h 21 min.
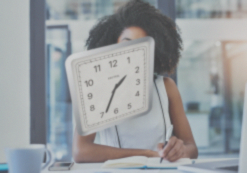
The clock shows 1 h 34 min
